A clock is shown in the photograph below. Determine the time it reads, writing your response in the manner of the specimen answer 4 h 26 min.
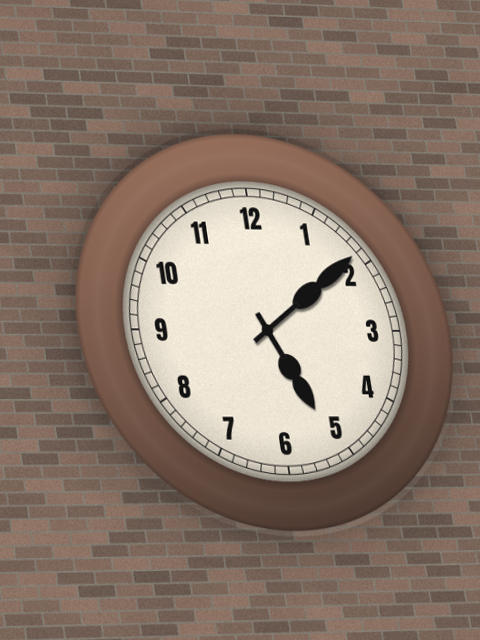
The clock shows 5 h 09 min
